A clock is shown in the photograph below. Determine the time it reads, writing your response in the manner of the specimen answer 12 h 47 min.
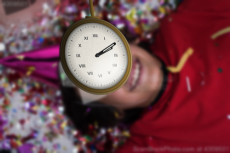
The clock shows 2 h 10 min
